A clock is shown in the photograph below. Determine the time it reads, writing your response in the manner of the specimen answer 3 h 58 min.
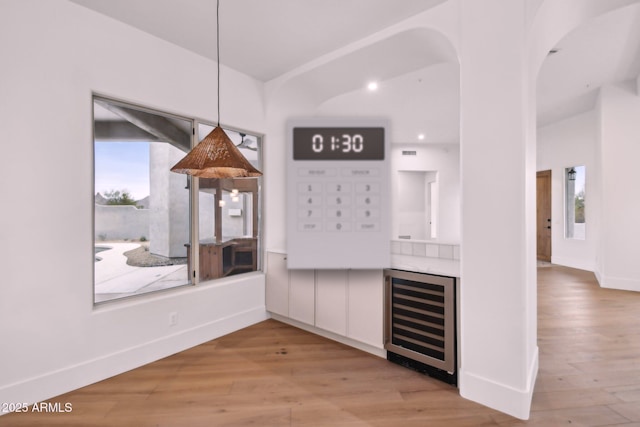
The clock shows 1 h 30 min
